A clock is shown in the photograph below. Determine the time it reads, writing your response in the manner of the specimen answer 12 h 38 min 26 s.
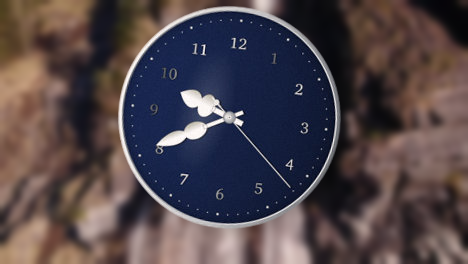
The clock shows 9 h 40 min 22 s
